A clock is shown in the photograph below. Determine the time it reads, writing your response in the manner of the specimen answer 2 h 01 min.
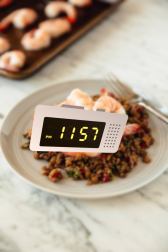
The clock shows 11 h 57 min
